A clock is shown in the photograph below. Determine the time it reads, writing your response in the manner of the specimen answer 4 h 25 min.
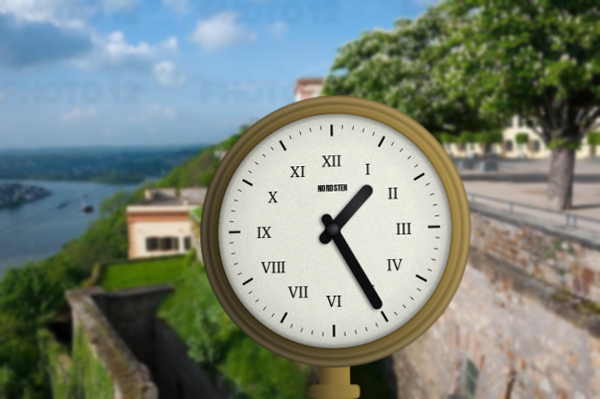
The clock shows 1 h 25 min
